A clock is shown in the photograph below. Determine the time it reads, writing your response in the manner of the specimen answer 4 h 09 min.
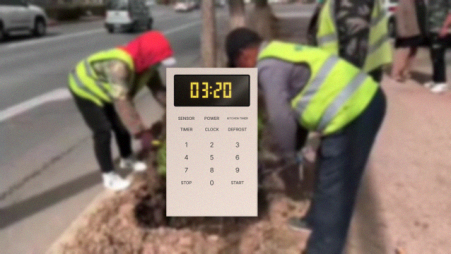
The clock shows 3 h 20 min
